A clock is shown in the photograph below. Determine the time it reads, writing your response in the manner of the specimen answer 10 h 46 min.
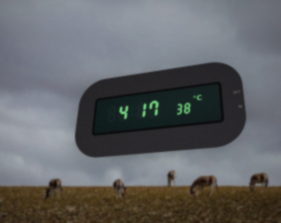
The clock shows 4 h 17 min
